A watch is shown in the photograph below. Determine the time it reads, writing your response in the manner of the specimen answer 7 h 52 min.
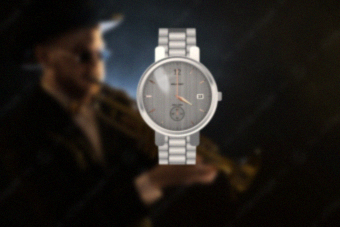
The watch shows 4 h 00 min
